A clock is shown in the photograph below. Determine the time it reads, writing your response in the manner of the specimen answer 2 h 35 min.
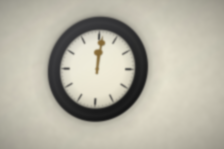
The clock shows 12 h 01 min
